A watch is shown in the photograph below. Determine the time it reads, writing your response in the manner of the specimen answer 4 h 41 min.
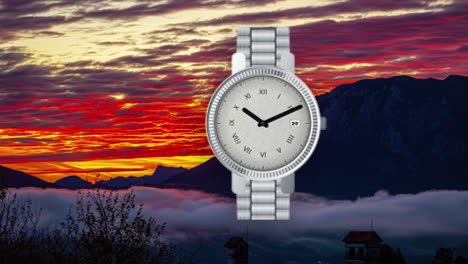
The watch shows 10 h 11 min
